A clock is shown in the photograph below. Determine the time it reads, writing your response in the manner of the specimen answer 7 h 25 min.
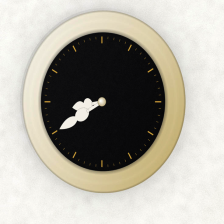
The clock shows 8 h 40 min
